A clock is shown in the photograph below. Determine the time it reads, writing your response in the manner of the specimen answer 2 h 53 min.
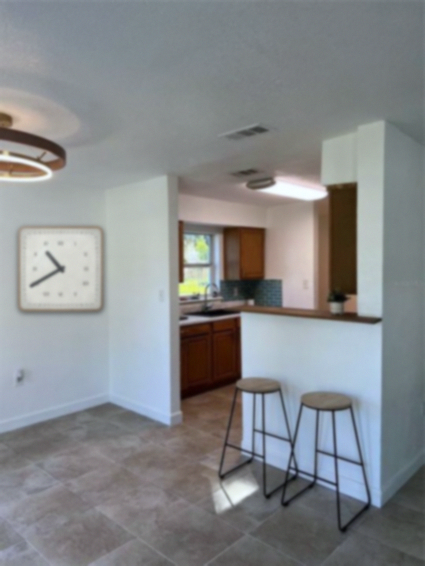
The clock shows 10 h 40 min
